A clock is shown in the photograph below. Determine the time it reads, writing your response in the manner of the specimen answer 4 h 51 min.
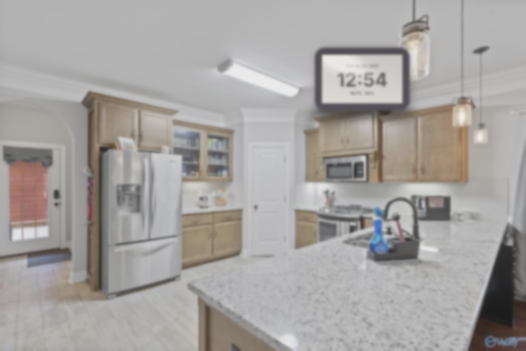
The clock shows 12 h 54 min
